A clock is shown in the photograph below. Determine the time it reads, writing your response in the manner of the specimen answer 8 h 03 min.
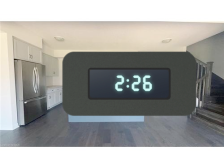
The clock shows 2 h 26 min
